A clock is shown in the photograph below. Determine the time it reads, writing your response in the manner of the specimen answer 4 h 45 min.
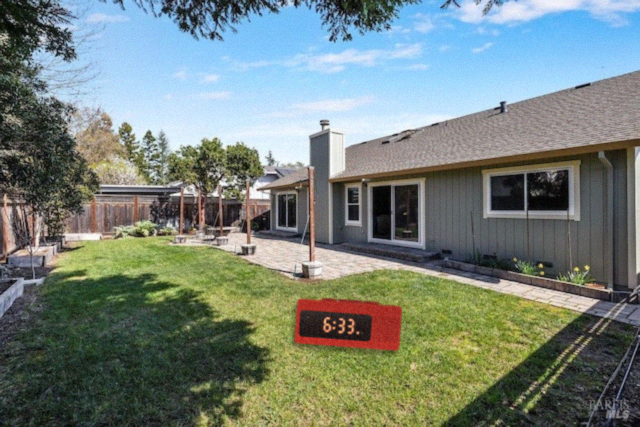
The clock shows 6 h 33 min
